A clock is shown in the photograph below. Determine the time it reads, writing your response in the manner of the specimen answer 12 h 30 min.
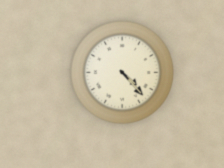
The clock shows 4 h 23 min
